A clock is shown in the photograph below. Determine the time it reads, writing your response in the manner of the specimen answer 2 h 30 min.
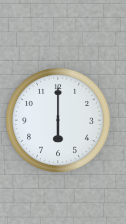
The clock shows 6 h 00 min
